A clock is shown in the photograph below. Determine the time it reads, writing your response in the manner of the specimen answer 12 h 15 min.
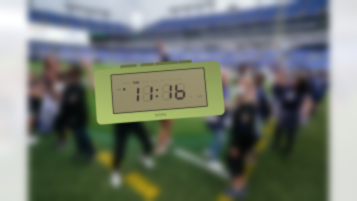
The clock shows 11 h 16 min
